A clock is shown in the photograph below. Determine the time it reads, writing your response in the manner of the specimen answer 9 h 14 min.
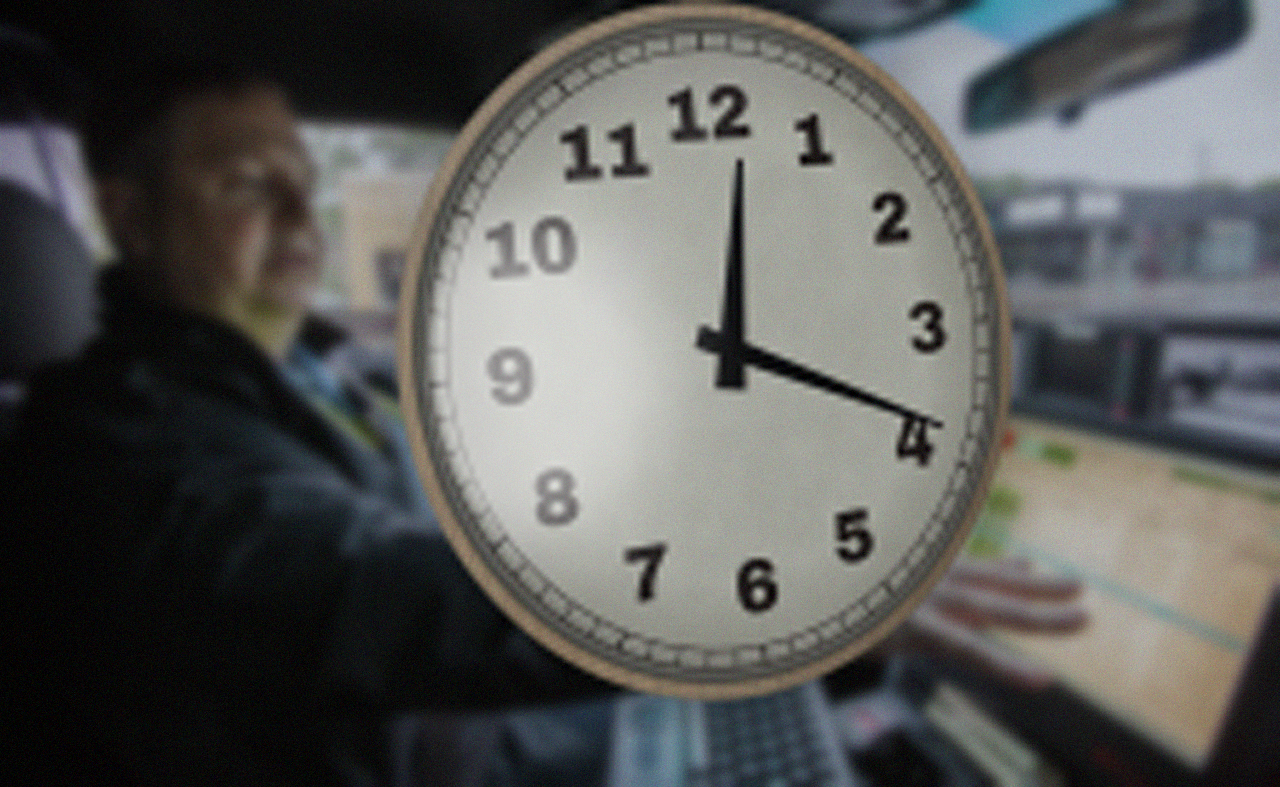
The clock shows 12 h 19 min
